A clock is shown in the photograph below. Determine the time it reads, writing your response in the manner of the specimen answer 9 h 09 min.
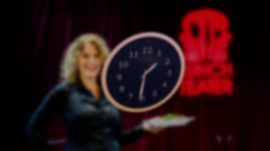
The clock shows 1 h 31 min
